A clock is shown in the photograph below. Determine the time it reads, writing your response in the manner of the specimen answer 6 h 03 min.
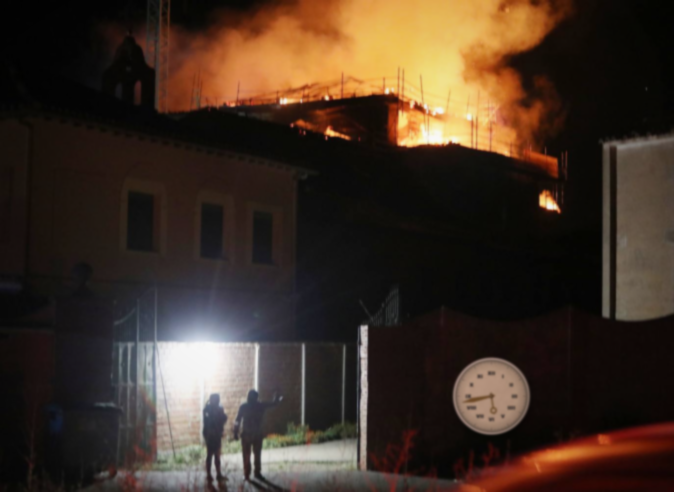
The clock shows 5 h 43 min
